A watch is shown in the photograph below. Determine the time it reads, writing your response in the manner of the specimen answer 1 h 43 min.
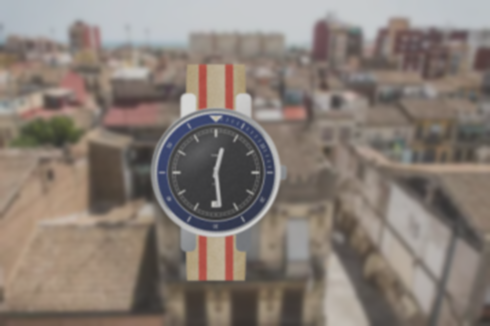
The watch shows 12 h 29 min
